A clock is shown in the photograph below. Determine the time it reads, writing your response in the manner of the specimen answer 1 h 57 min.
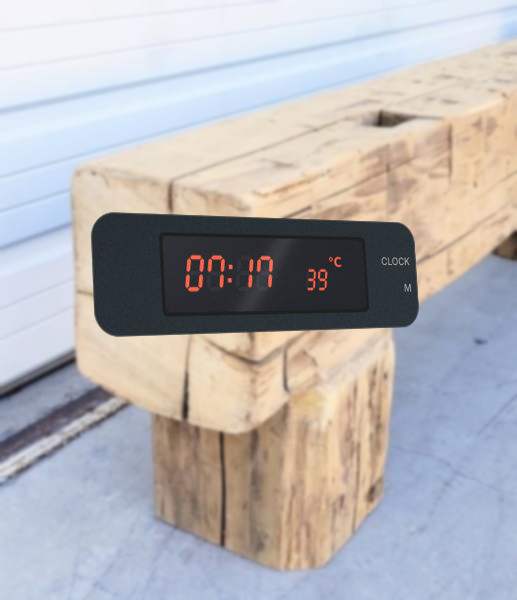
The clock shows 7 h 17 min
